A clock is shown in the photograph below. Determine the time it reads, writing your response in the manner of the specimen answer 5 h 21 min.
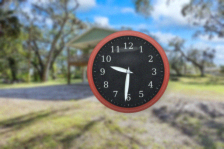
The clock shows 9 h 31 min
